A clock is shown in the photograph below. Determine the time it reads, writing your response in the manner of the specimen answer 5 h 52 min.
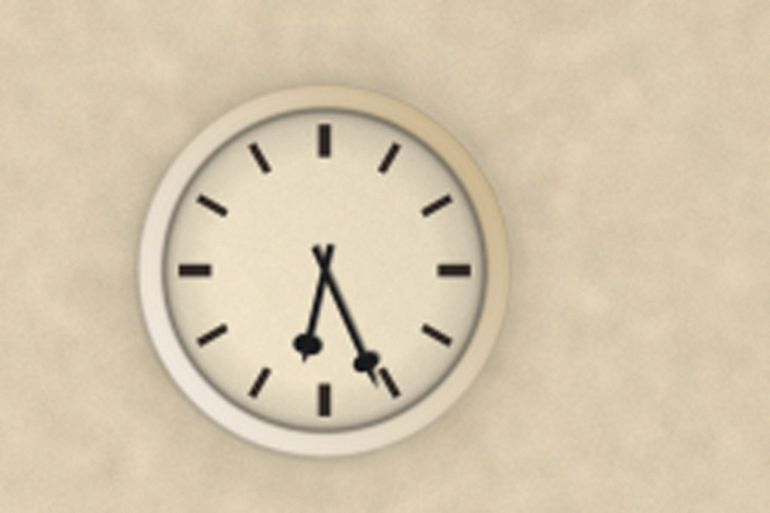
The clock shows 6 h 26 min
